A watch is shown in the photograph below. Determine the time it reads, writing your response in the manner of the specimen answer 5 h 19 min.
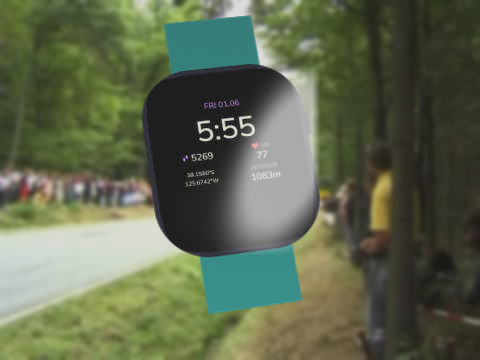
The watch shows 5 h 55 min
